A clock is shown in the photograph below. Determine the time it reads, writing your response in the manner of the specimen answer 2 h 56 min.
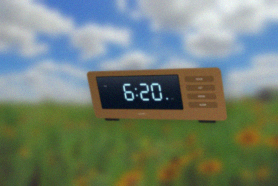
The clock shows 6 h 20 min
